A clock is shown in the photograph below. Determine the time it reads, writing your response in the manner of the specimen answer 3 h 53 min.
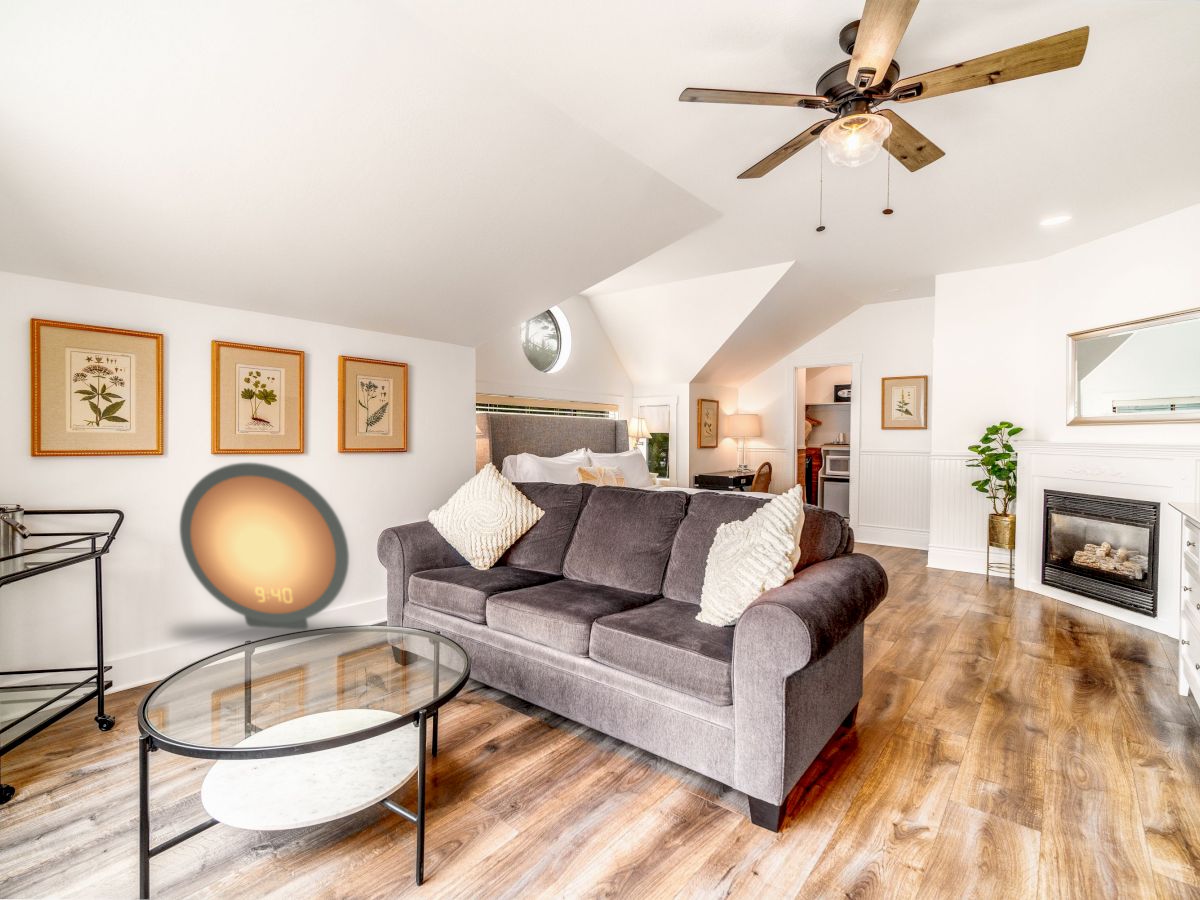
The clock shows 9 h 40 min
